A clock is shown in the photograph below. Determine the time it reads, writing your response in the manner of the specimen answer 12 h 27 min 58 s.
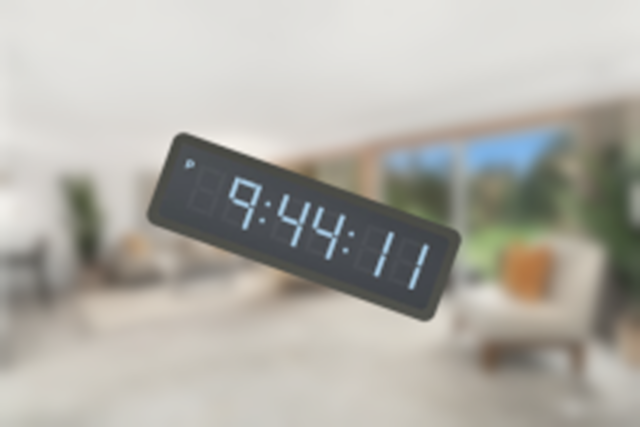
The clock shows 9 h 44 min 11 s
